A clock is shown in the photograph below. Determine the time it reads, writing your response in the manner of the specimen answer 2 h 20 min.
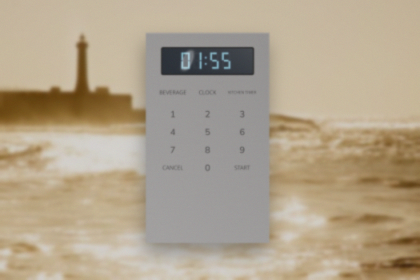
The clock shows 1 h 55 min
